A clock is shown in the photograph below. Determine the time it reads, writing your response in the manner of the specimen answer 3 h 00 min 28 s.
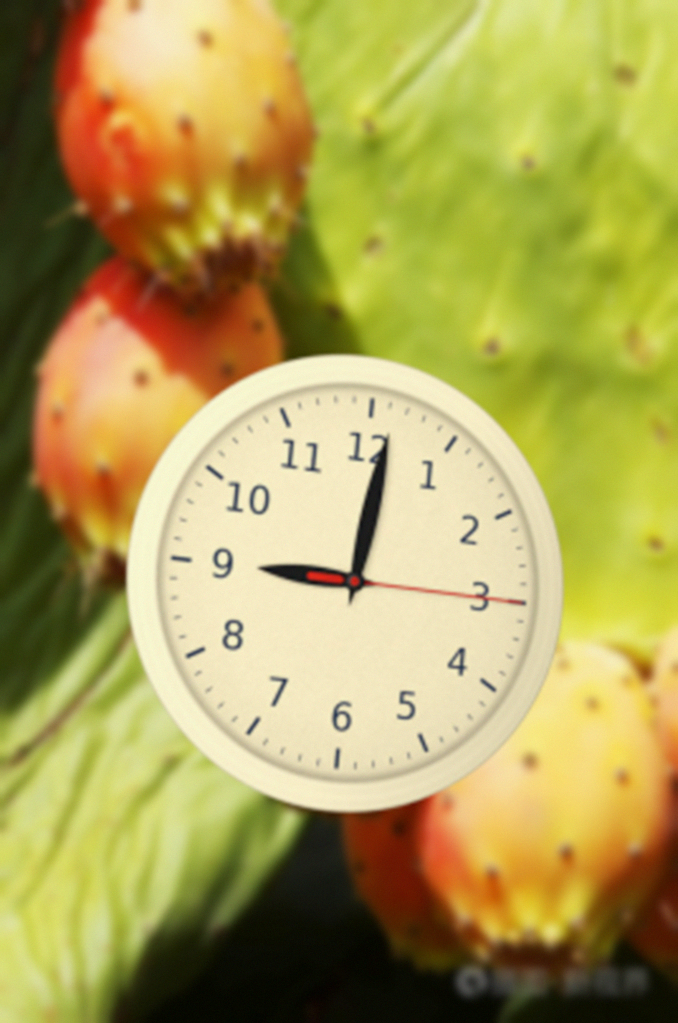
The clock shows 9 h 01 min 15 s
